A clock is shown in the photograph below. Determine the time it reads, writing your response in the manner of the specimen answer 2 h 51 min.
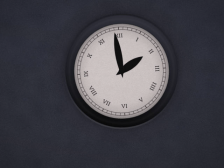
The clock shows 1 h 59 min
